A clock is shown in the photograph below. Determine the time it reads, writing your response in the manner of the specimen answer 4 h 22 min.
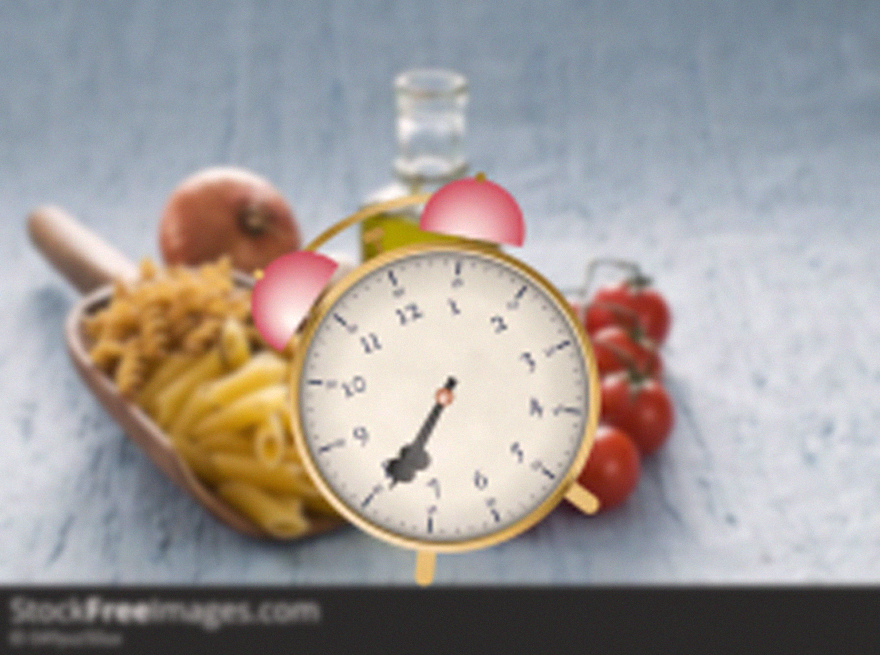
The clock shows 7 h 39 min
